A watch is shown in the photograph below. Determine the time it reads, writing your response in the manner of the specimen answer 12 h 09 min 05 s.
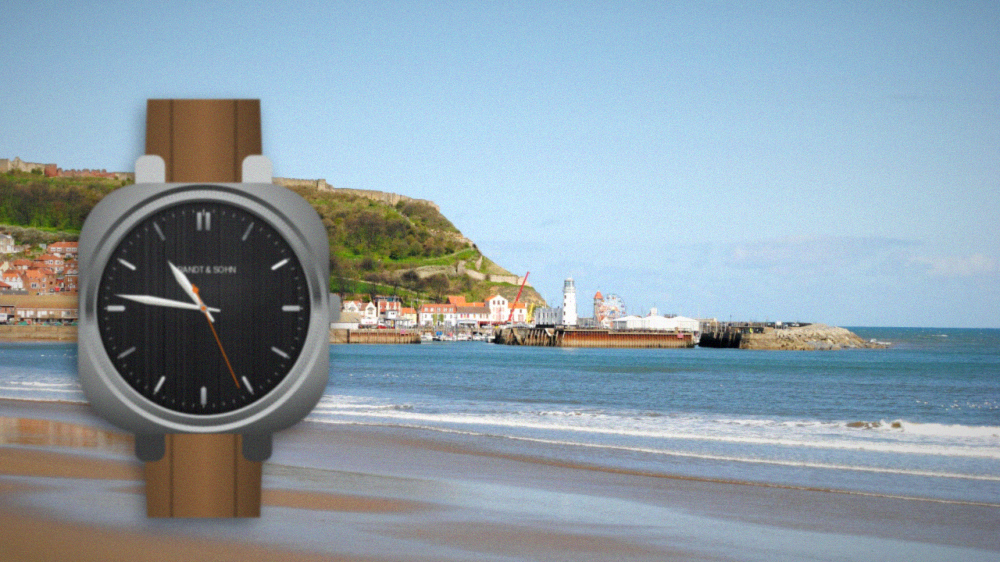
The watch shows 10 h 46 min 26 s
